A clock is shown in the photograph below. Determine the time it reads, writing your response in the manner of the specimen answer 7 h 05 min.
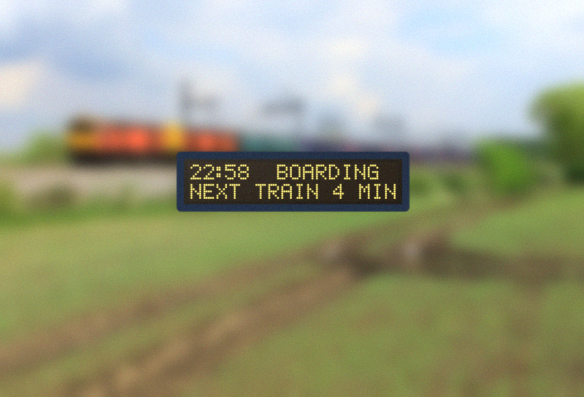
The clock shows 22 h 58 min
